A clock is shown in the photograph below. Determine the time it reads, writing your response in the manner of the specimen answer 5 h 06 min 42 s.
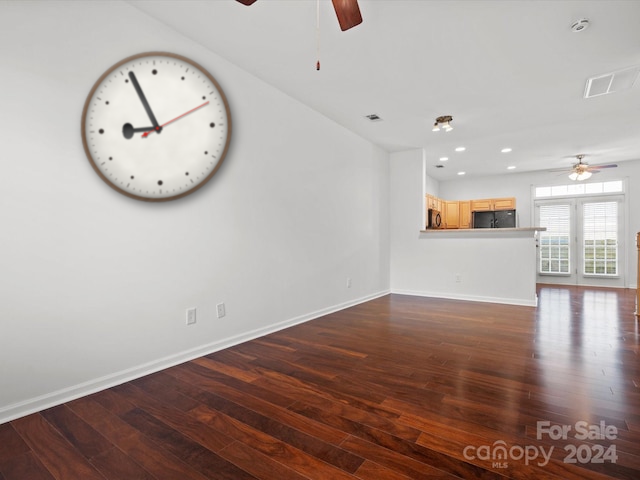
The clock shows 8 h 56 min 11 s
